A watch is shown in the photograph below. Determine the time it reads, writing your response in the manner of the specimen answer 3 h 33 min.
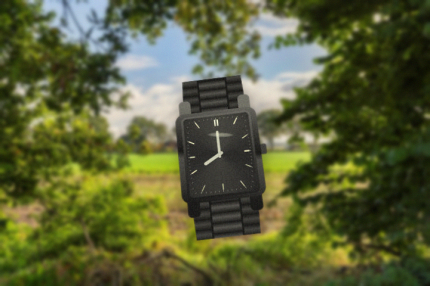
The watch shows 8 h 00 min
